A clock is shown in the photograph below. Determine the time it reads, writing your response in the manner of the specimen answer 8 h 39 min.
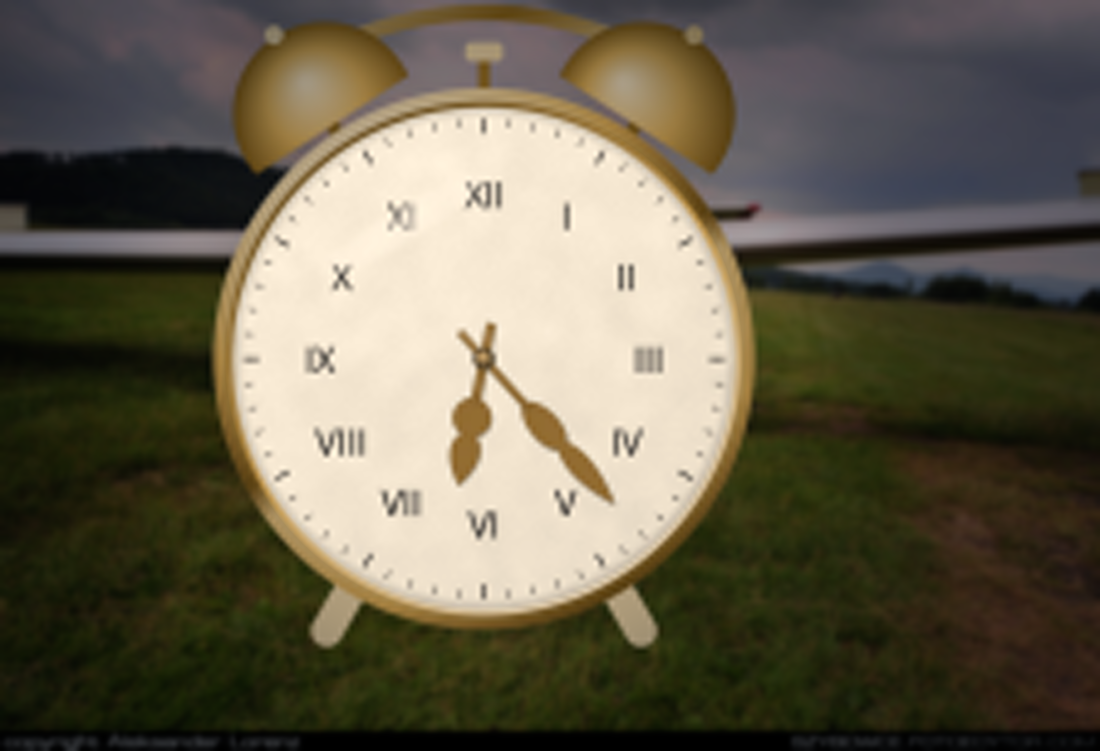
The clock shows 6 h 23 min
